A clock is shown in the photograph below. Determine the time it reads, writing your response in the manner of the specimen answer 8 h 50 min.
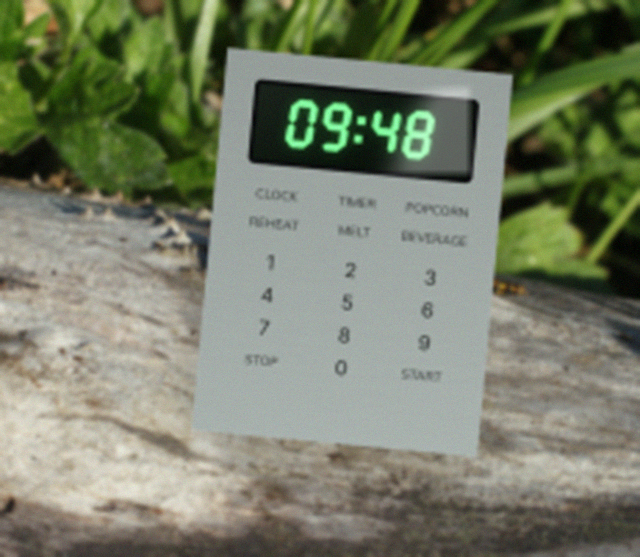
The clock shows 9 h 48 min
